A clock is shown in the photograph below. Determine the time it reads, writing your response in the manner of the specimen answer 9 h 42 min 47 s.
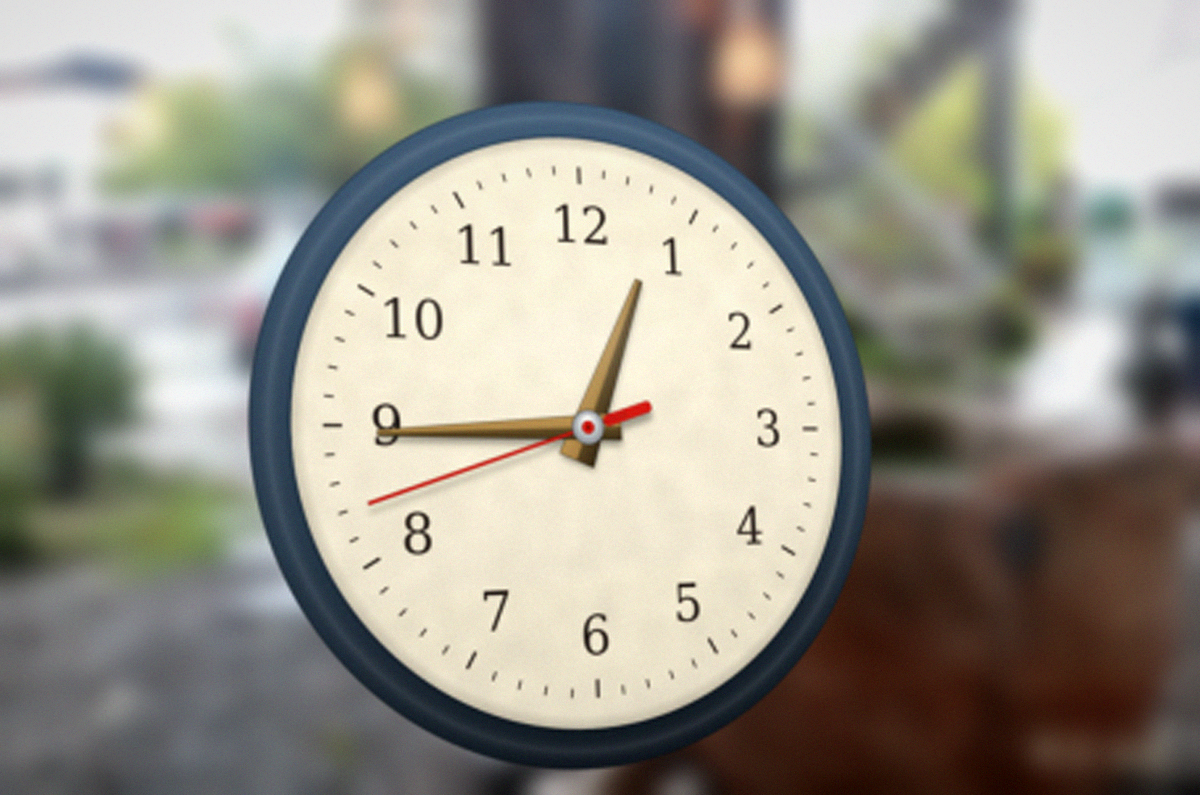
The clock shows 12 h 44 min 42 s
